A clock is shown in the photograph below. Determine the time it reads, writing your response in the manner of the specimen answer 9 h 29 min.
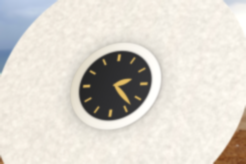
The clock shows 2 h 23 min
